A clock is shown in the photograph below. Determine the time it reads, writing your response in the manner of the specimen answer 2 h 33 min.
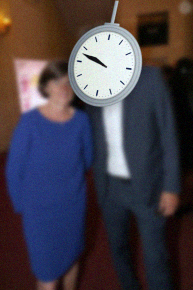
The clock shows 9 h 48 min
